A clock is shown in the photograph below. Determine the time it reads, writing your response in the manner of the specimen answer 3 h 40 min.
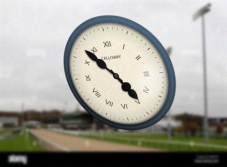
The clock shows 4 h 53 min
